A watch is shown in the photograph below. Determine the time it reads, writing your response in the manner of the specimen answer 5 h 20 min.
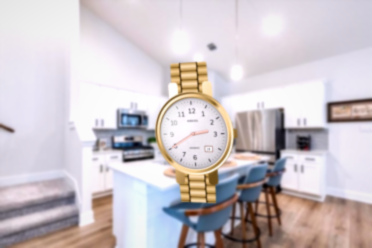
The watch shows 2 h 40 min
